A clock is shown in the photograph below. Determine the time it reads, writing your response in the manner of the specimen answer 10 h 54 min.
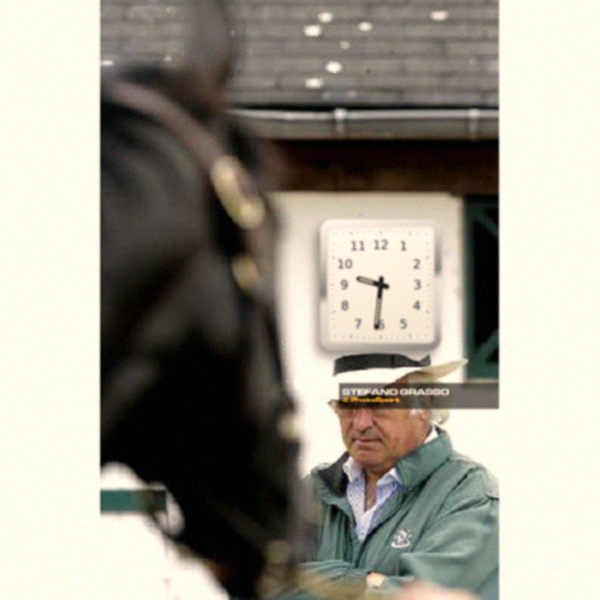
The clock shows 9 h 31 min
